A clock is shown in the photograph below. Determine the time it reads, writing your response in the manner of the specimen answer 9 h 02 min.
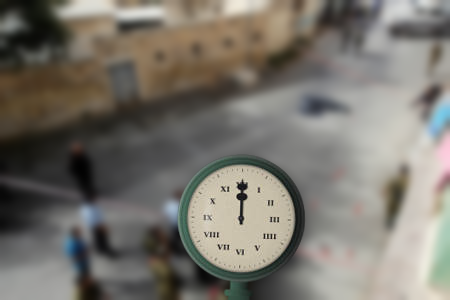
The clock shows 12 h 00 min
